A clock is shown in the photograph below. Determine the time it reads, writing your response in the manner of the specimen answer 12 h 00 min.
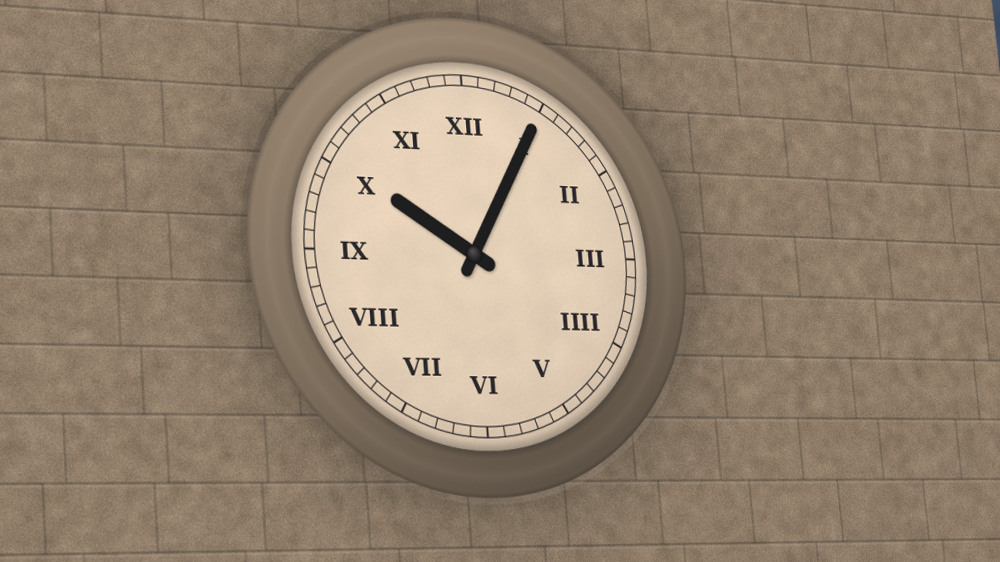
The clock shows 10 h 05 min
